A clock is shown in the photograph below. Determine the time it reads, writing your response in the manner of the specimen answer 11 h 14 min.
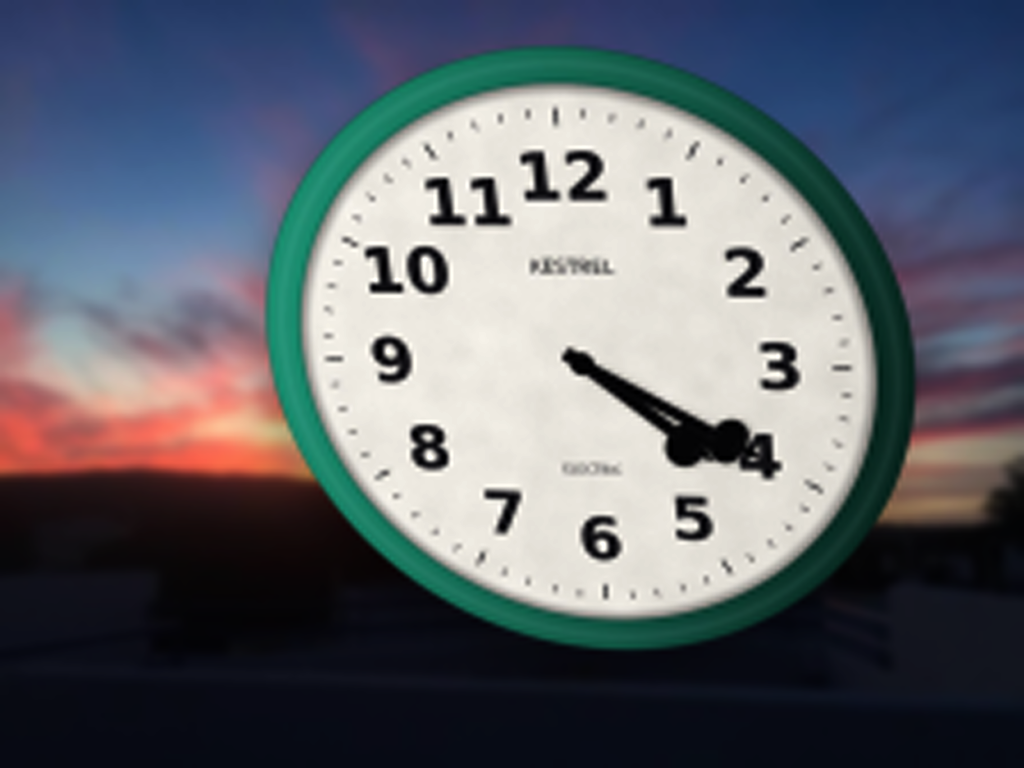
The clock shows 4 h 20 min
